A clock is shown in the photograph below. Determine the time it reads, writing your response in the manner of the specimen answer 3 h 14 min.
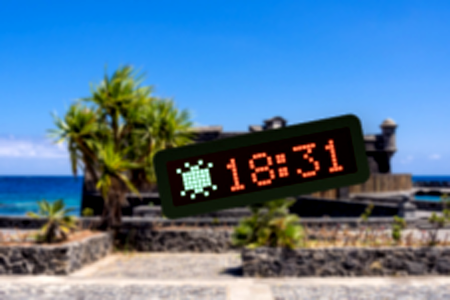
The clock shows 18 h 31 min
